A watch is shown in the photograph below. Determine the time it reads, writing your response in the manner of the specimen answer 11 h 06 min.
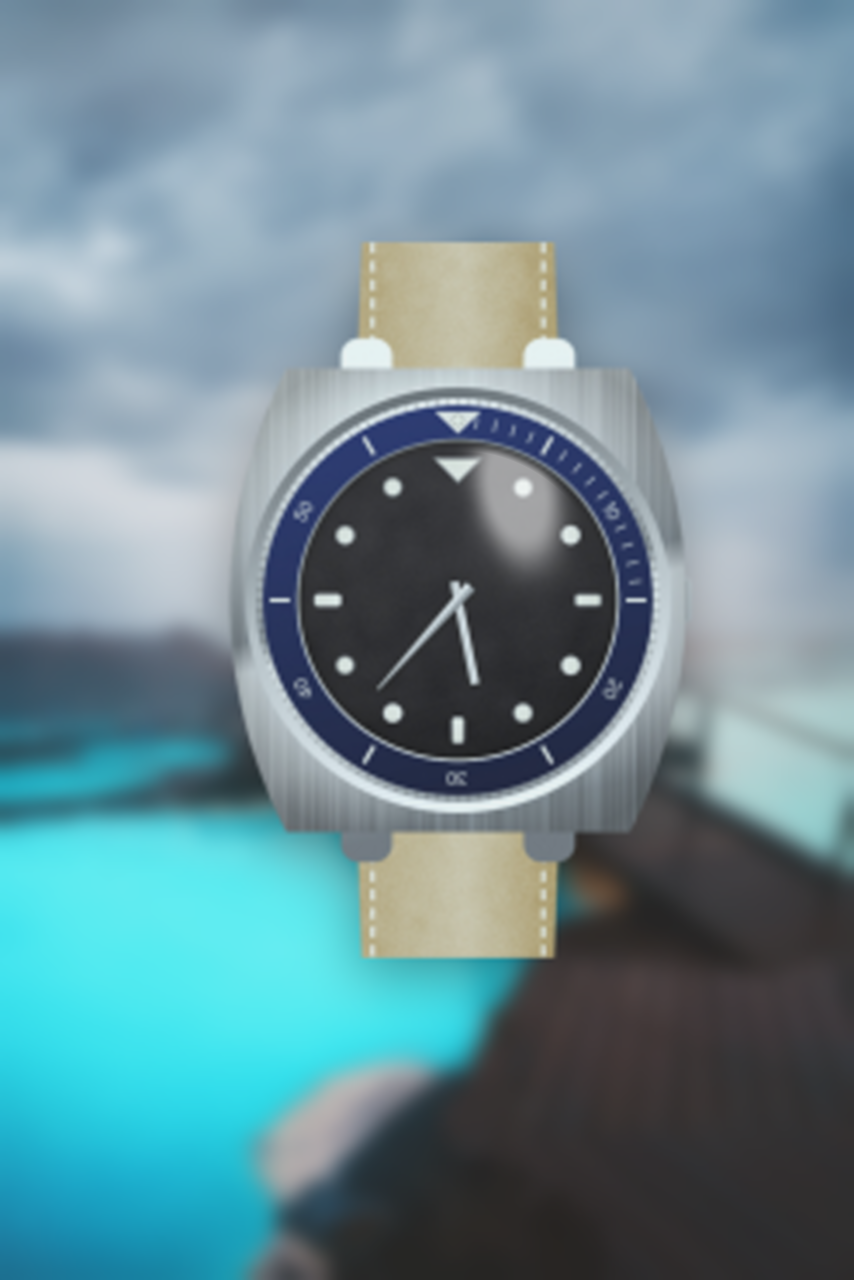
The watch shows 5 h 37 min
